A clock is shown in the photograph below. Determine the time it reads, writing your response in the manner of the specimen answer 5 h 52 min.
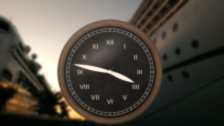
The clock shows 3 h 47 min
